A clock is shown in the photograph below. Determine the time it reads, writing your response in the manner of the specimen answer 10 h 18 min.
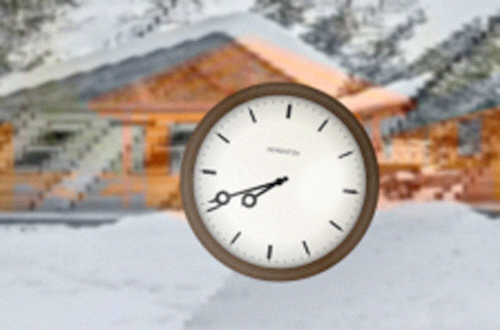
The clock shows 7 h 41 min
